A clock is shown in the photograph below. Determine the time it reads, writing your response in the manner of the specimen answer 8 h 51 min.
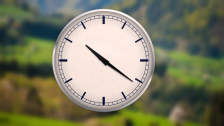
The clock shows 10 h 21 min
